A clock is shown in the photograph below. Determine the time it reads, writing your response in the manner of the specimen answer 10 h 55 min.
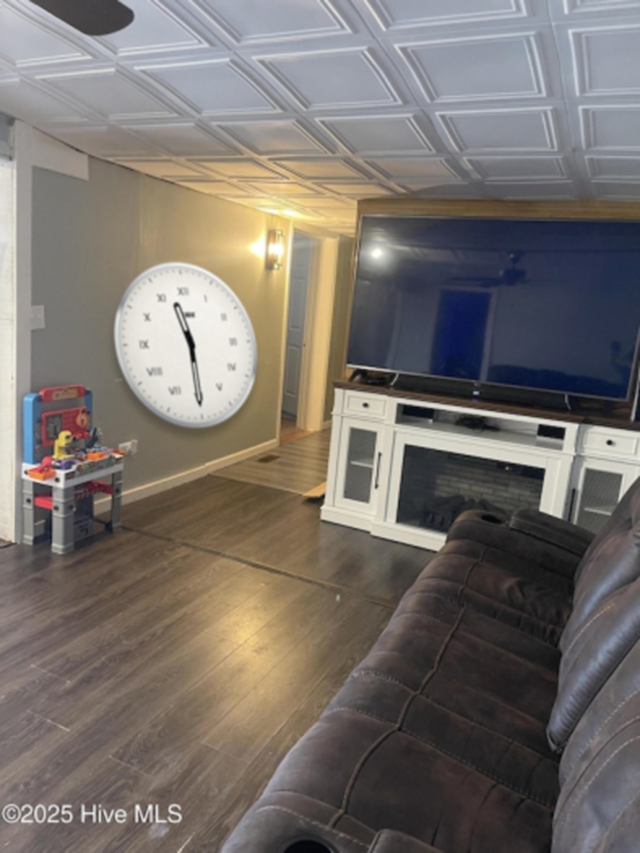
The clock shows 11 h 30 min
